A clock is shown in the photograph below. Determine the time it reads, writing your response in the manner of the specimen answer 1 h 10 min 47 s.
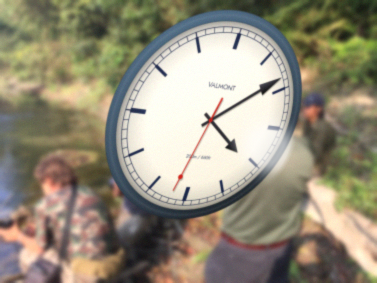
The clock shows 4 h 08 min 32 s
